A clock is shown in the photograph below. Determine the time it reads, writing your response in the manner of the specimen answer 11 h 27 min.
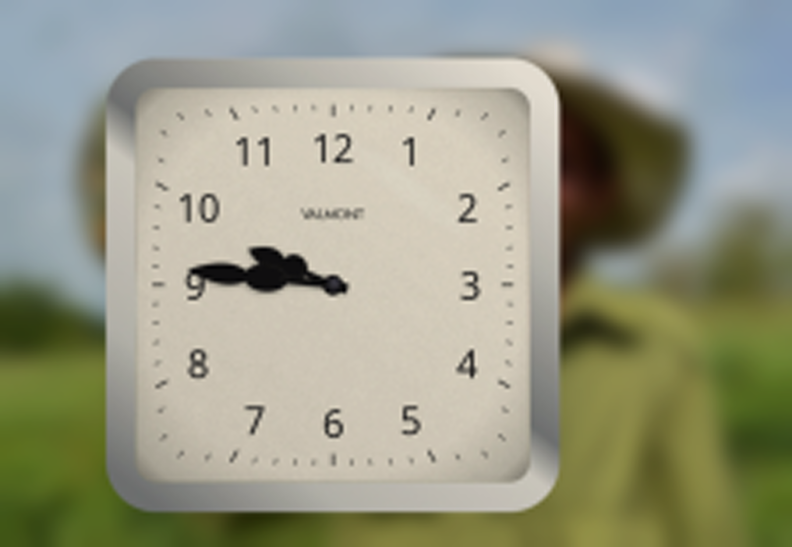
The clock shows 9 h 46 min
